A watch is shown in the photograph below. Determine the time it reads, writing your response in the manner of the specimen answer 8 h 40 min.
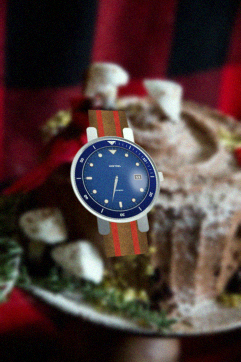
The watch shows 6 h 33 min
